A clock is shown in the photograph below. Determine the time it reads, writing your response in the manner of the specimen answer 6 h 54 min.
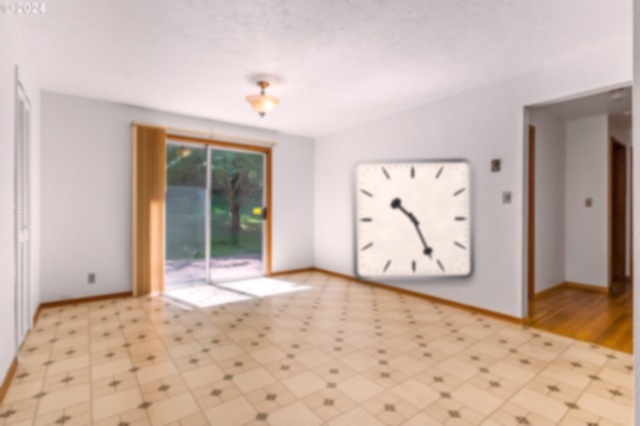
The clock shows 10 h 26 min
